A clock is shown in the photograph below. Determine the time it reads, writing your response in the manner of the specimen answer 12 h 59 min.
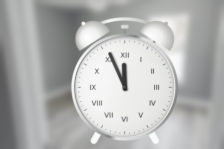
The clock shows 11 h 56 min
